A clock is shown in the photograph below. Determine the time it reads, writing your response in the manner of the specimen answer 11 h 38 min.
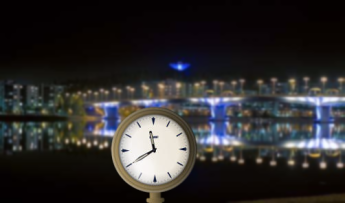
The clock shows 11 h 40 min
